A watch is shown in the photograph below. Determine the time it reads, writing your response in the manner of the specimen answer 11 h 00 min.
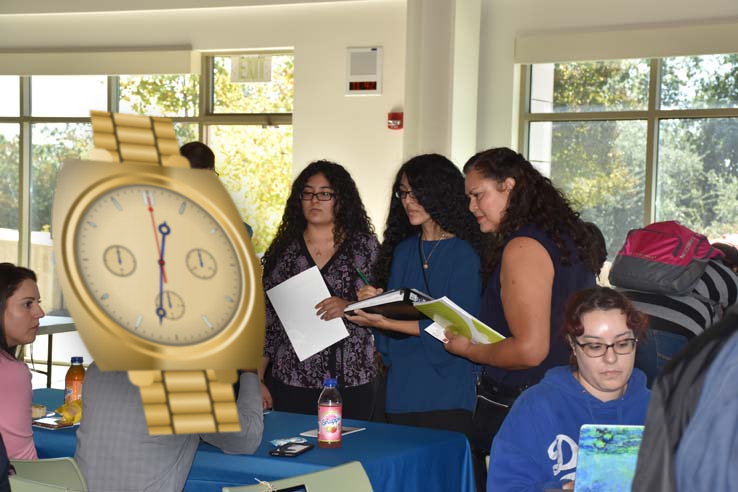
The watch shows 12 h 32 min
